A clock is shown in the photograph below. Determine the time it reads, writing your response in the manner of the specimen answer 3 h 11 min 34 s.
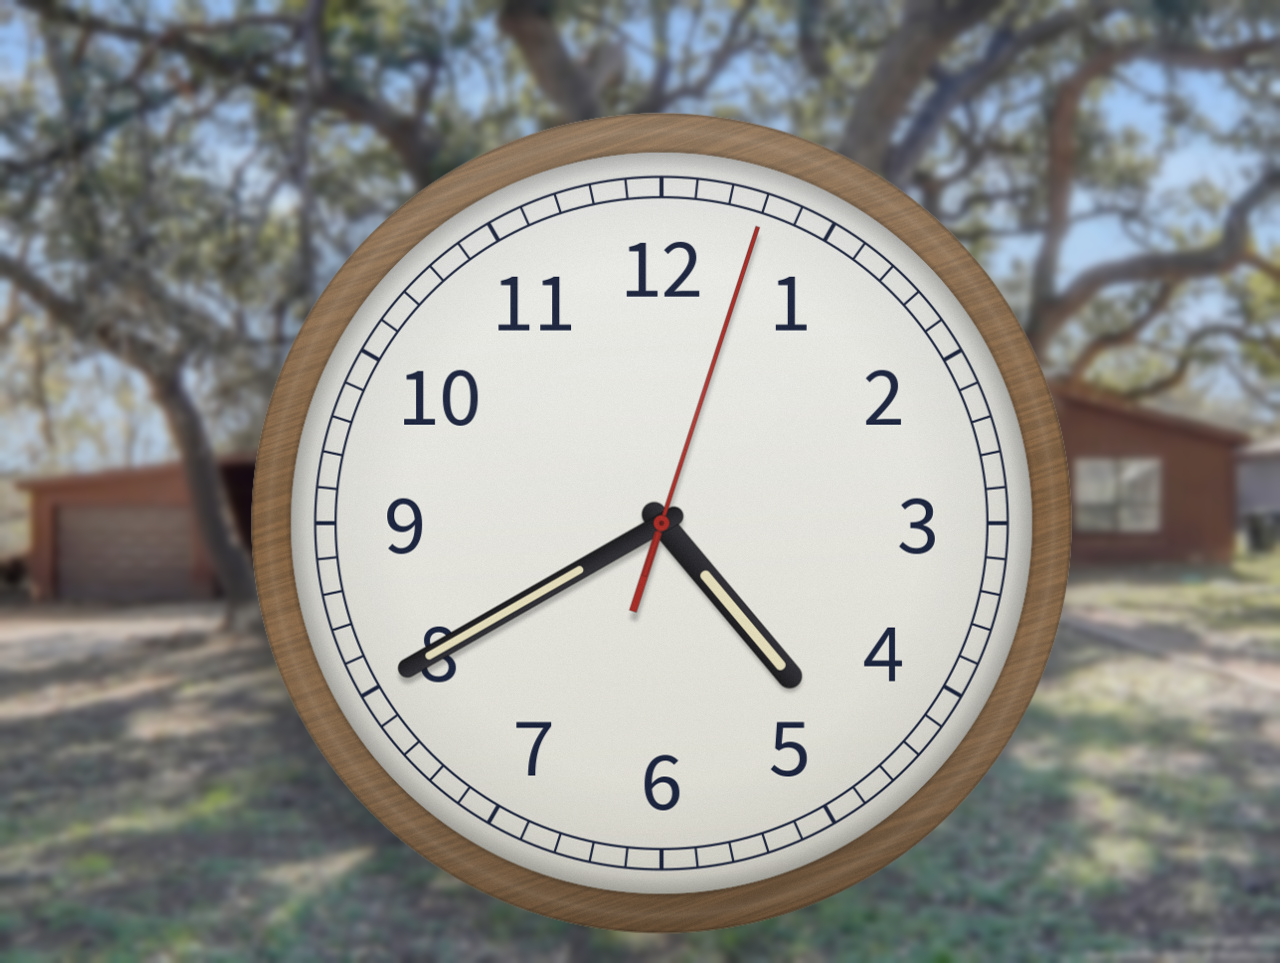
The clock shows 4 h 40 min 03 s
